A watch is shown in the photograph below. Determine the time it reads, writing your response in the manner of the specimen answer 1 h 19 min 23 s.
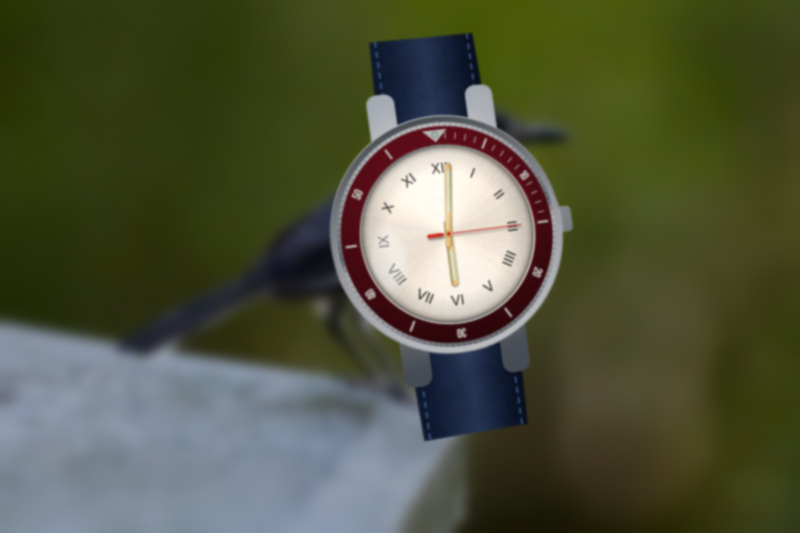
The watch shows 6 h 01 min 15 s
